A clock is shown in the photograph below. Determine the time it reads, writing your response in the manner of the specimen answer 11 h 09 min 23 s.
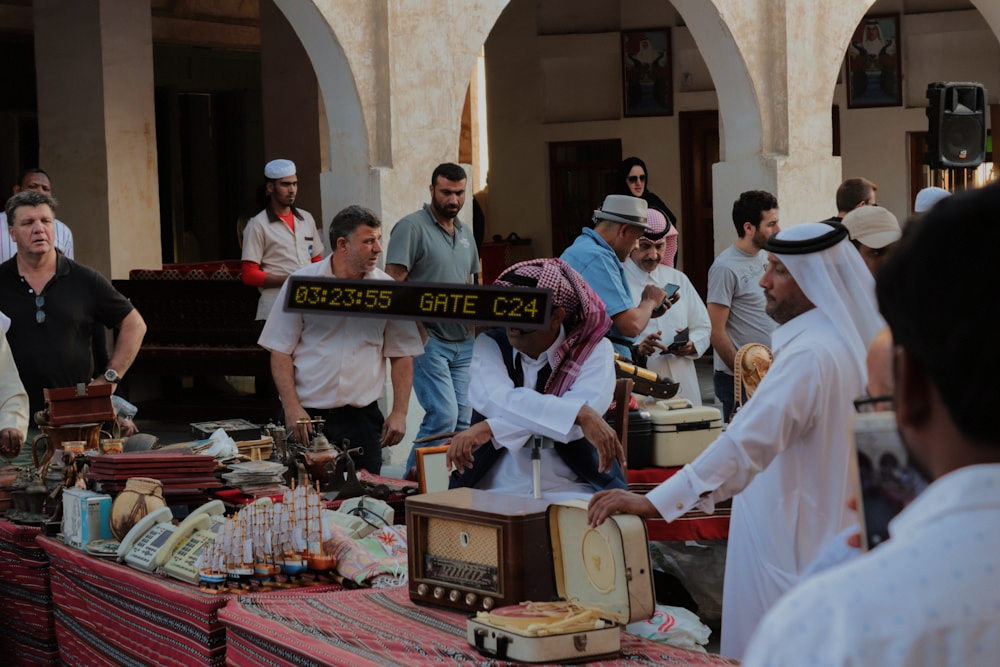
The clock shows 3 h 23 min 55 s
